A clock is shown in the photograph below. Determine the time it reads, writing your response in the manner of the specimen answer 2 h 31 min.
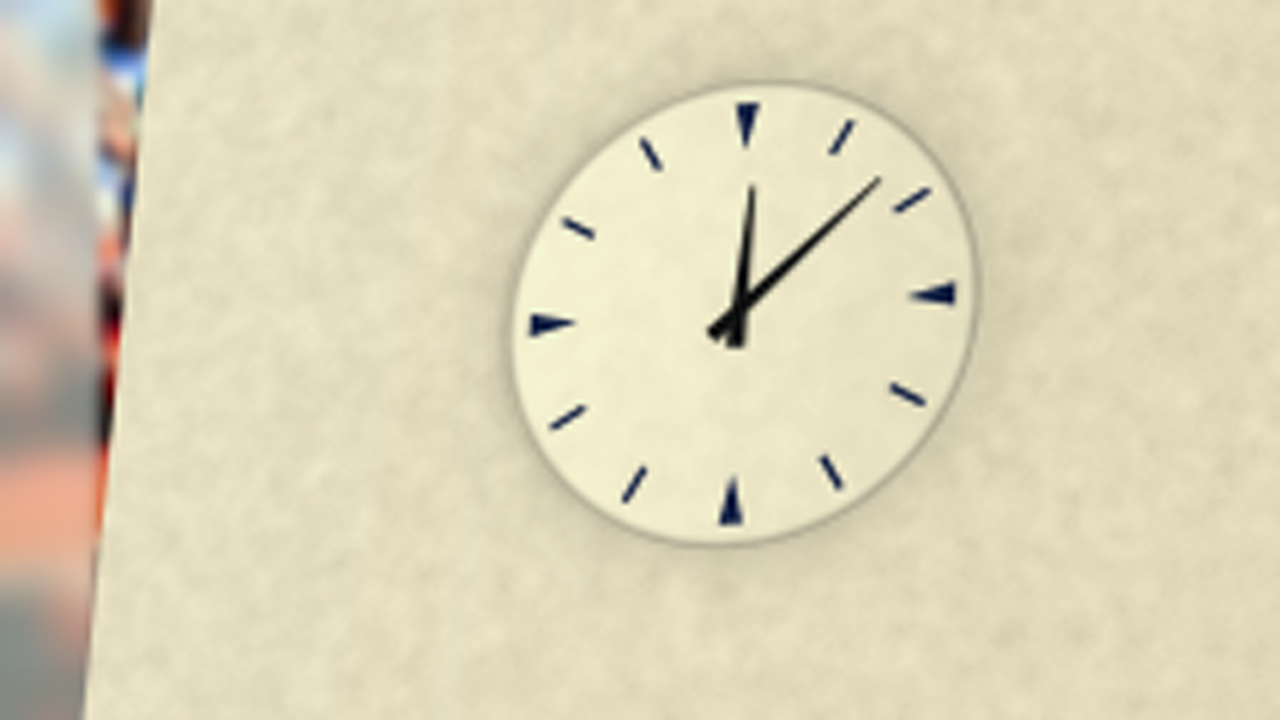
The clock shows 12 h 08 min
